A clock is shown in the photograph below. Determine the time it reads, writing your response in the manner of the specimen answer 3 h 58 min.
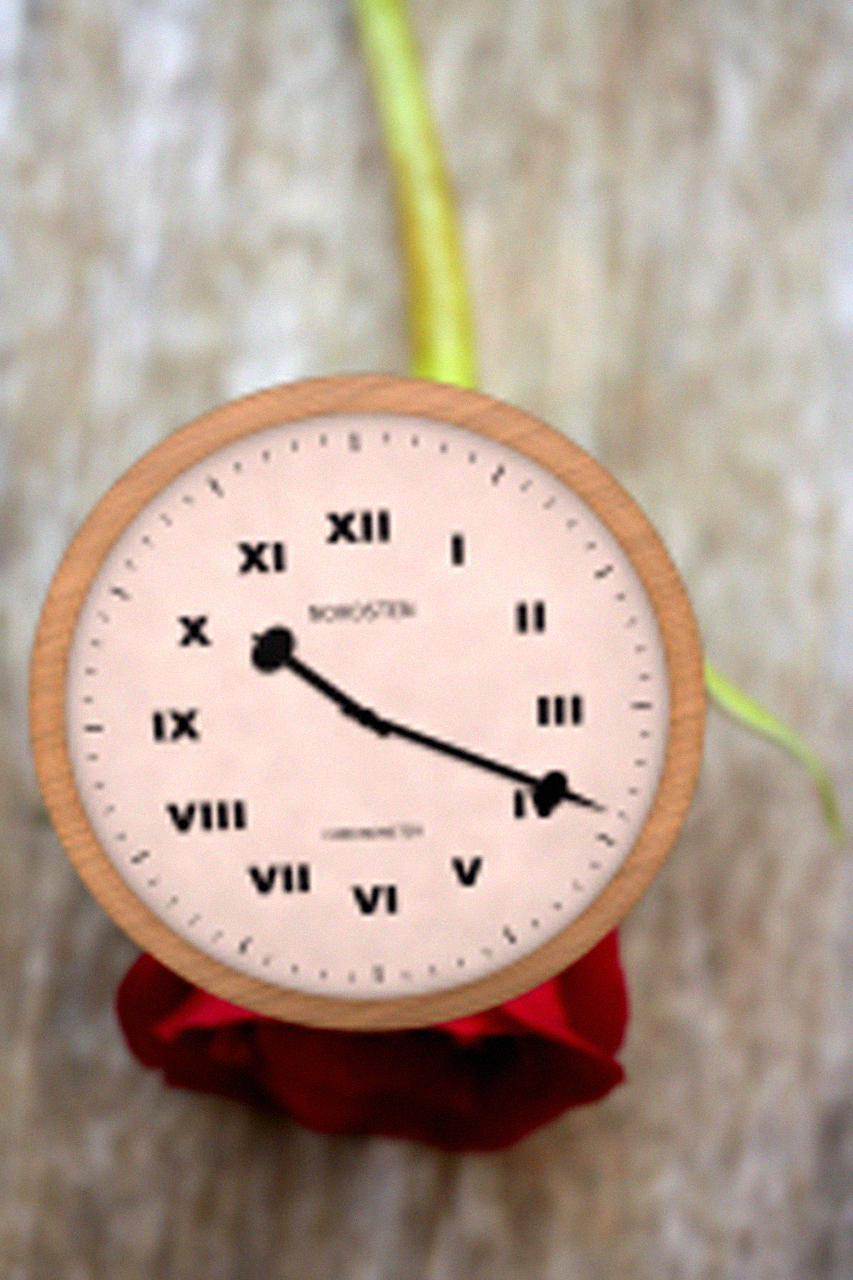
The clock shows 10 h 19 min
